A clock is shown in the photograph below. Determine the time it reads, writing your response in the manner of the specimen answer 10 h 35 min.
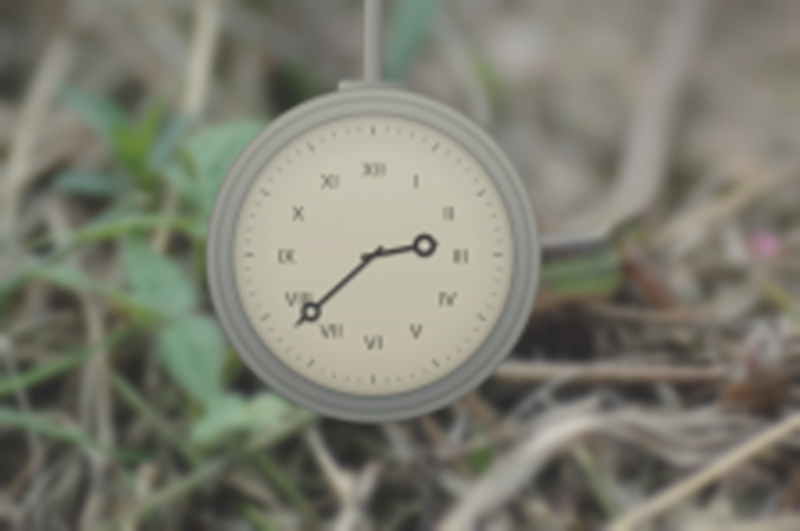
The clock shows 2 h 38 min
